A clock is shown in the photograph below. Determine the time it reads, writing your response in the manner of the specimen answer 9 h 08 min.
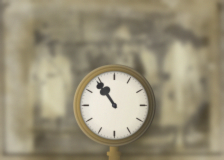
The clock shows 10 h 54 min
